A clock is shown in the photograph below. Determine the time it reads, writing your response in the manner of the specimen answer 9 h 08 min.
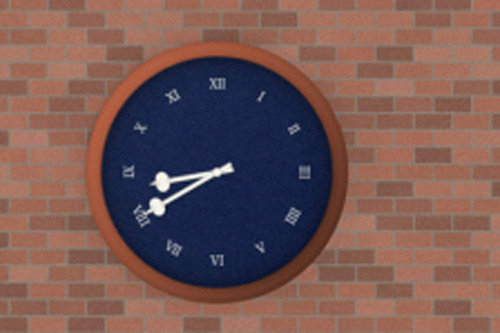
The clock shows 8 h 40 min
